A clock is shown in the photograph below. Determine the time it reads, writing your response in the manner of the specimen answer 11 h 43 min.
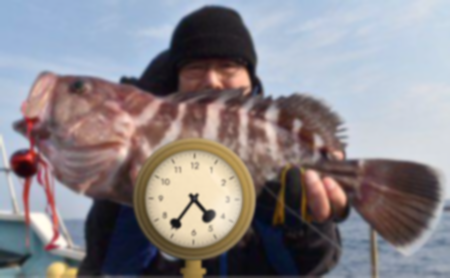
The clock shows 4 h 36 min
